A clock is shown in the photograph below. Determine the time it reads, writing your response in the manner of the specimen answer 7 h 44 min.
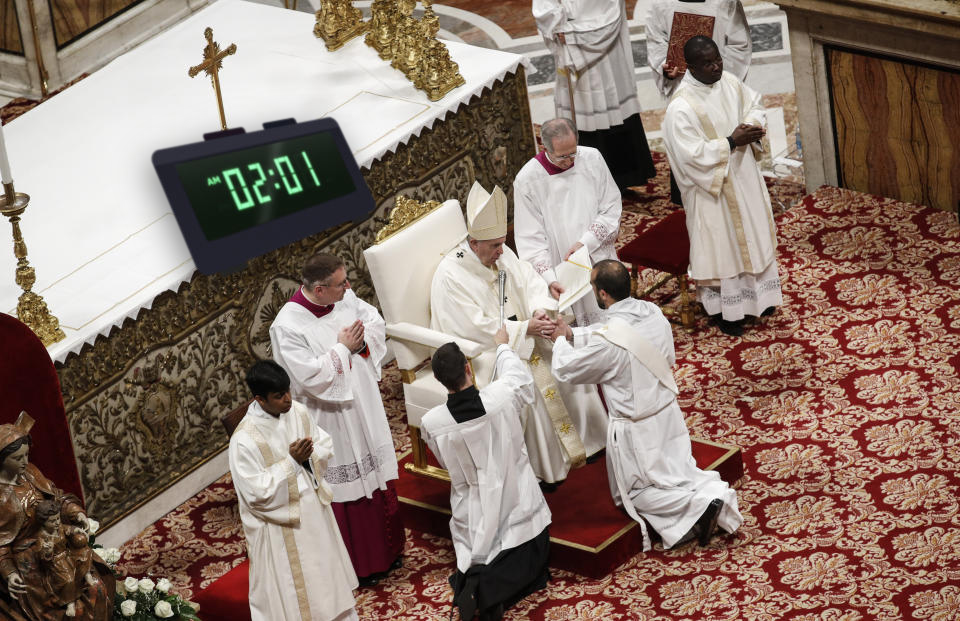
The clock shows 2 h 01 min
